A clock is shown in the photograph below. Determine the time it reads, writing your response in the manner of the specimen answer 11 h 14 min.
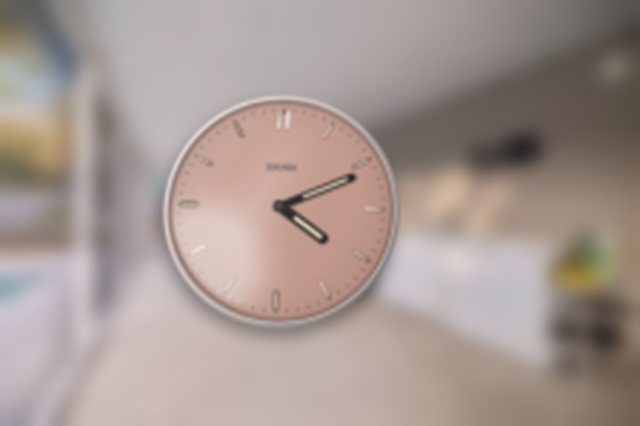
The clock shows 4 h 11 min
